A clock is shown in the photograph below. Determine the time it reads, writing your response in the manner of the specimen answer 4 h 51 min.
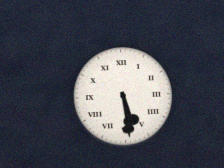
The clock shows 5 h 29 min
